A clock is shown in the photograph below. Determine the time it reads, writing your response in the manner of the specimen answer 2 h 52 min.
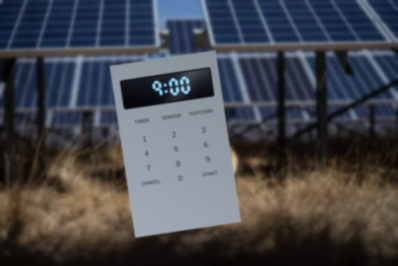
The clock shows 9 h 00 min
